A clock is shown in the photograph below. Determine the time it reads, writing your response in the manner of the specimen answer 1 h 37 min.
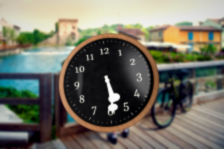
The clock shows 5 h 29 min
